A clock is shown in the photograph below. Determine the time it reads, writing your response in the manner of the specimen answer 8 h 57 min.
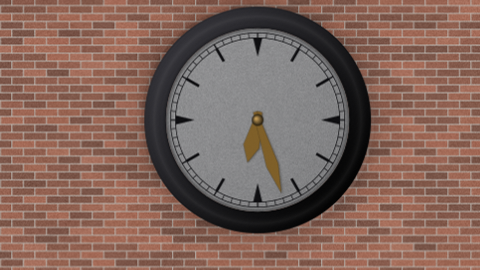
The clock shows 6 h 27 min
